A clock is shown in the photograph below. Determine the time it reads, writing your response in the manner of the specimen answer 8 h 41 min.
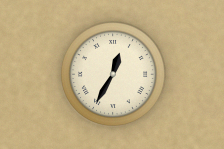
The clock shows 12 h 35 min
